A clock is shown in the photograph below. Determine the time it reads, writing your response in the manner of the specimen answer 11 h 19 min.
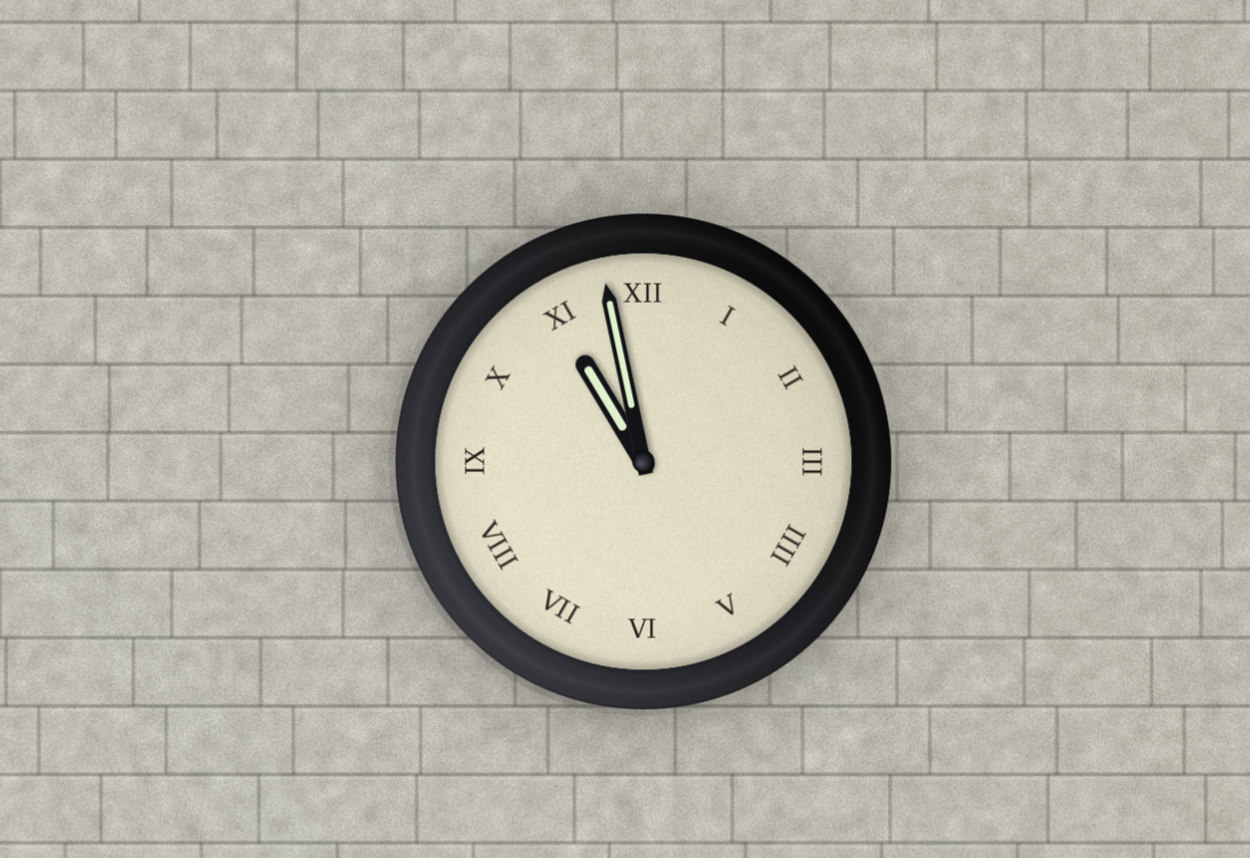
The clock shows 10 h 58 min
